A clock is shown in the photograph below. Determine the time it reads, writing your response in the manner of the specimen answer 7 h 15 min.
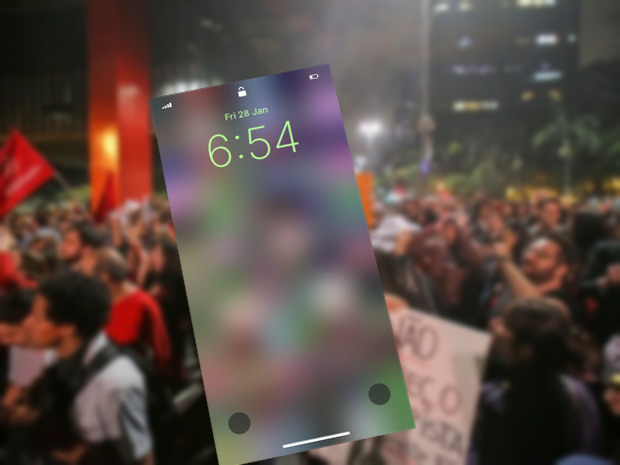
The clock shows 6 h 54 min
